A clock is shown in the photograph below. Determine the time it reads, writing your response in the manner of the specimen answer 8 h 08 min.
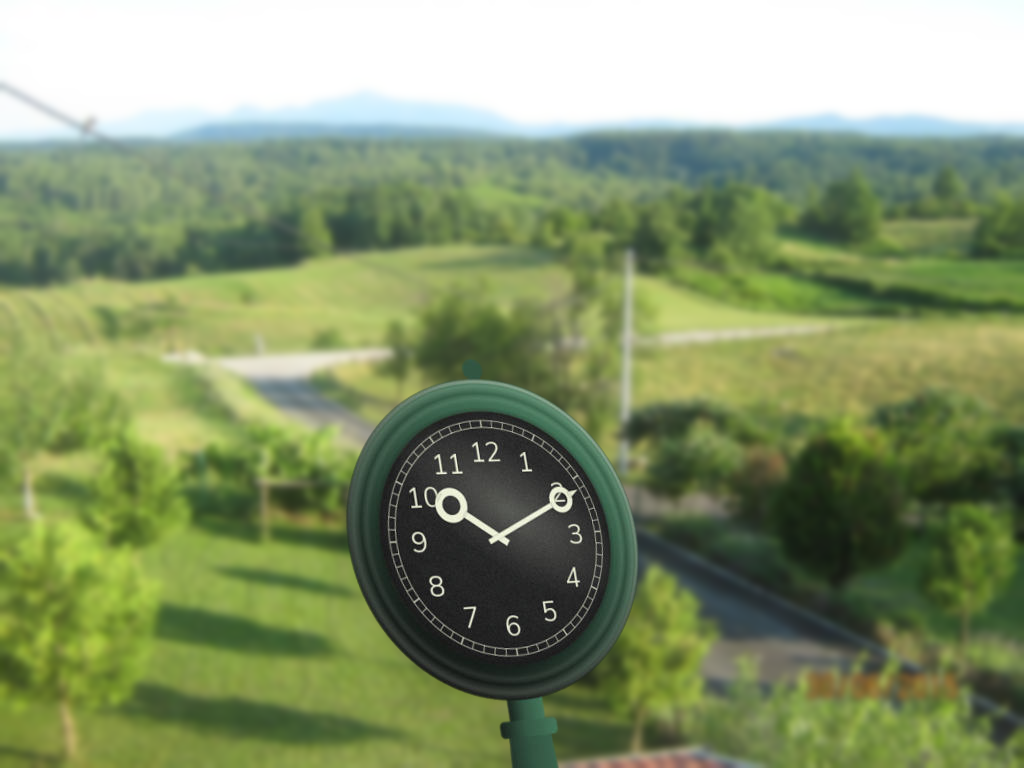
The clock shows 10 h 11 min
